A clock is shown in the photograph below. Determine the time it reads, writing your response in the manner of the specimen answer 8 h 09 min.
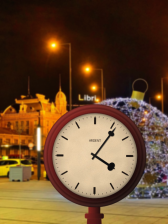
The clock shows 4 h 06 min
